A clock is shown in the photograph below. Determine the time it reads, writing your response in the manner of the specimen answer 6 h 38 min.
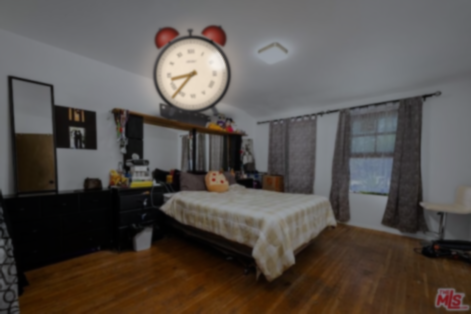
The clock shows 8 h 37 min
